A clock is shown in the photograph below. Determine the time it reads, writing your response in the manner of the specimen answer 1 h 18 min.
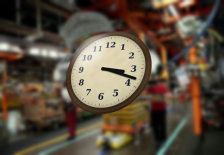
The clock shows 3 h 18 min
